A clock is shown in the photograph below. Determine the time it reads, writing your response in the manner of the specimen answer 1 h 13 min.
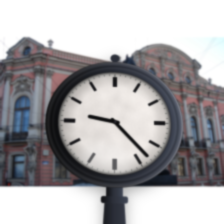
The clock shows 9 h 23 min
